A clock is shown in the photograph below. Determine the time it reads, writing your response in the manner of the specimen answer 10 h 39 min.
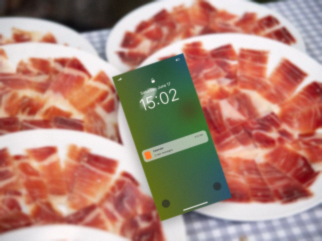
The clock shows 15 h 02 min
